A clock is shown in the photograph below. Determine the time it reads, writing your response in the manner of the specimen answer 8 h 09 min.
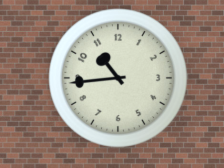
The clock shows 10 h 44 min
